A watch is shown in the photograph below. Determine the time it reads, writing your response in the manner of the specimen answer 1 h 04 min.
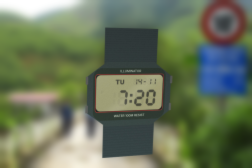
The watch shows 7 h 20 min
